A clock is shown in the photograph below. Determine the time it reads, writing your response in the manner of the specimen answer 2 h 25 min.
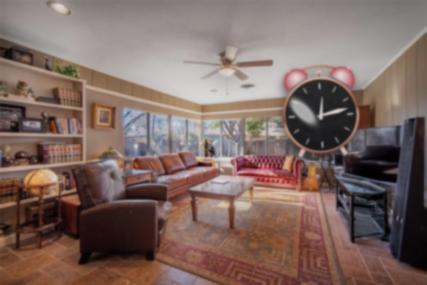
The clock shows 12 h 13 min
